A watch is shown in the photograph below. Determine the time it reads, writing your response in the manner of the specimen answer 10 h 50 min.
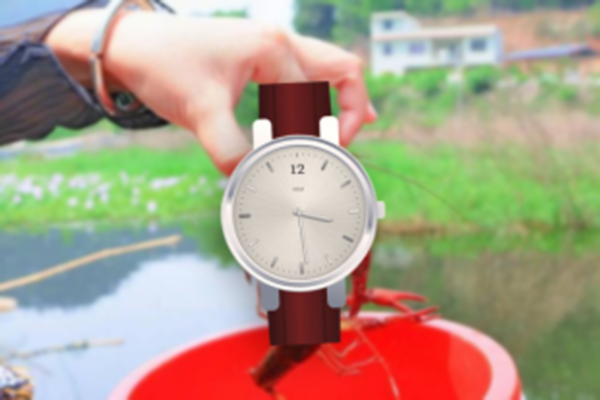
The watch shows 3 h 29 min
